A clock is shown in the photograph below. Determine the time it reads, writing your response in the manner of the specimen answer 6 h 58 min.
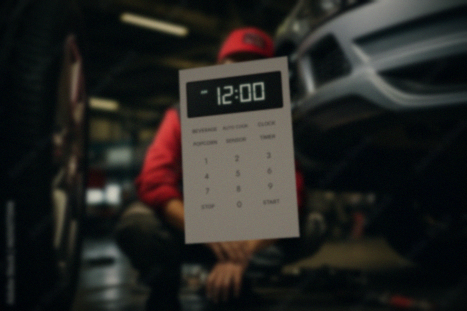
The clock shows 12 h 00 min
